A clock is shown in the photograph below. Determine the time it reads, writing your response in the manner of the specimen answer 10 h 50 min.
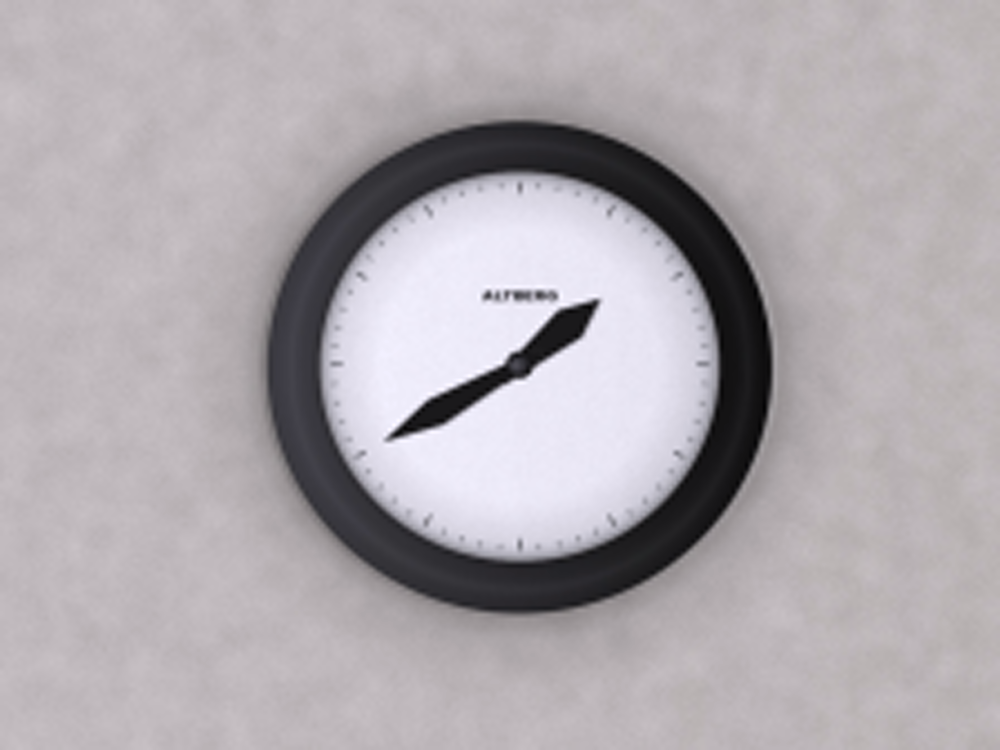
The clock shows 1 h 40 min
